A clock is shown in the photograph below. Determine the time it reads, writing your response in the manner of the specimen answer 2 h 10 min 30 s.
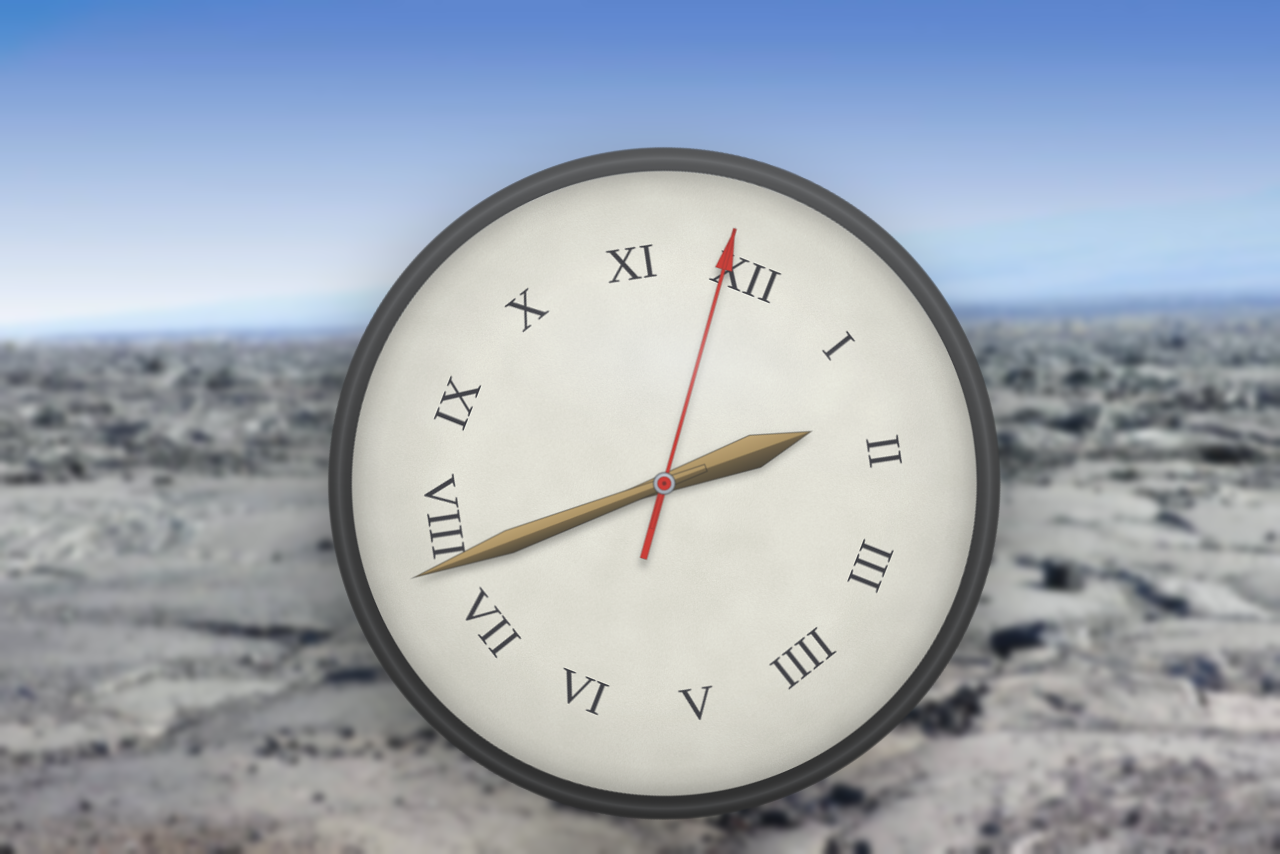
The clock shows 1 h 37 min 59 s
